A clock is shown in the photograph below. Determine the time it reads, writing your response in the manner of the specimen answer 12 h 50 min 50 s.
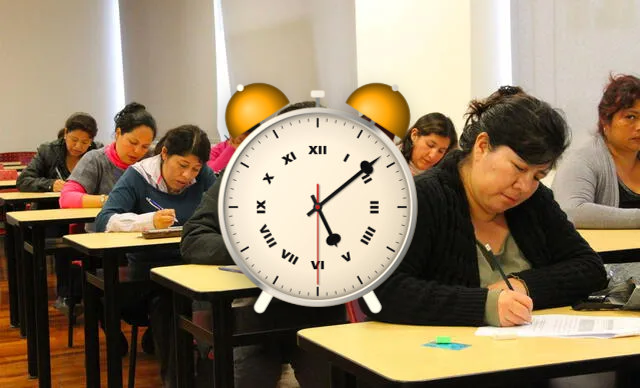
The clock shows 5 h 08 min 30 s
